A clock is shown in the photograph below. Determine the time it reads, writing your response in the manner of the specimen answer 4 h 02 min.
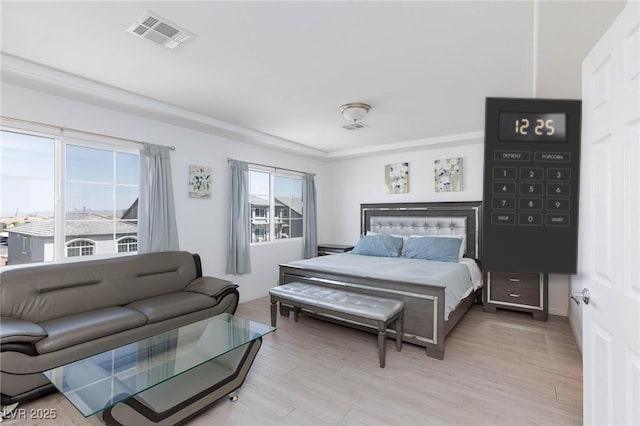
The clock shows 12 h 25 min
